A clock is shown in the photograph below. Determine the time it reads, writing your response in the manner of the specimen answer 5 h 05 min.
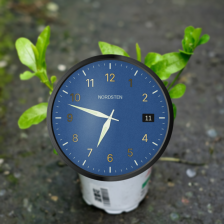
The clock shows 6 h 48 min
